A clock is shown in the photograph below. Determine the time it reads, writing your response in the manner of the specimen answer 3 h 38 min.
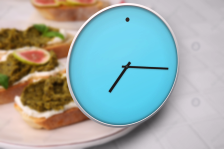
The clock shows 7 h 16 min
